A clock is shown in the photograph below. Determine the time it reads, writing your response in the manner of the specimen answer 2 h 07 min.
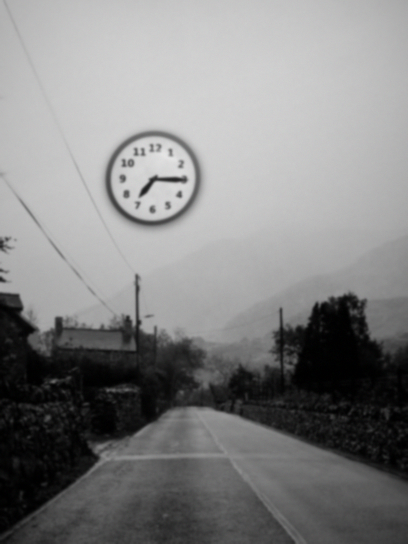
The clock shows 7 h 15 min
